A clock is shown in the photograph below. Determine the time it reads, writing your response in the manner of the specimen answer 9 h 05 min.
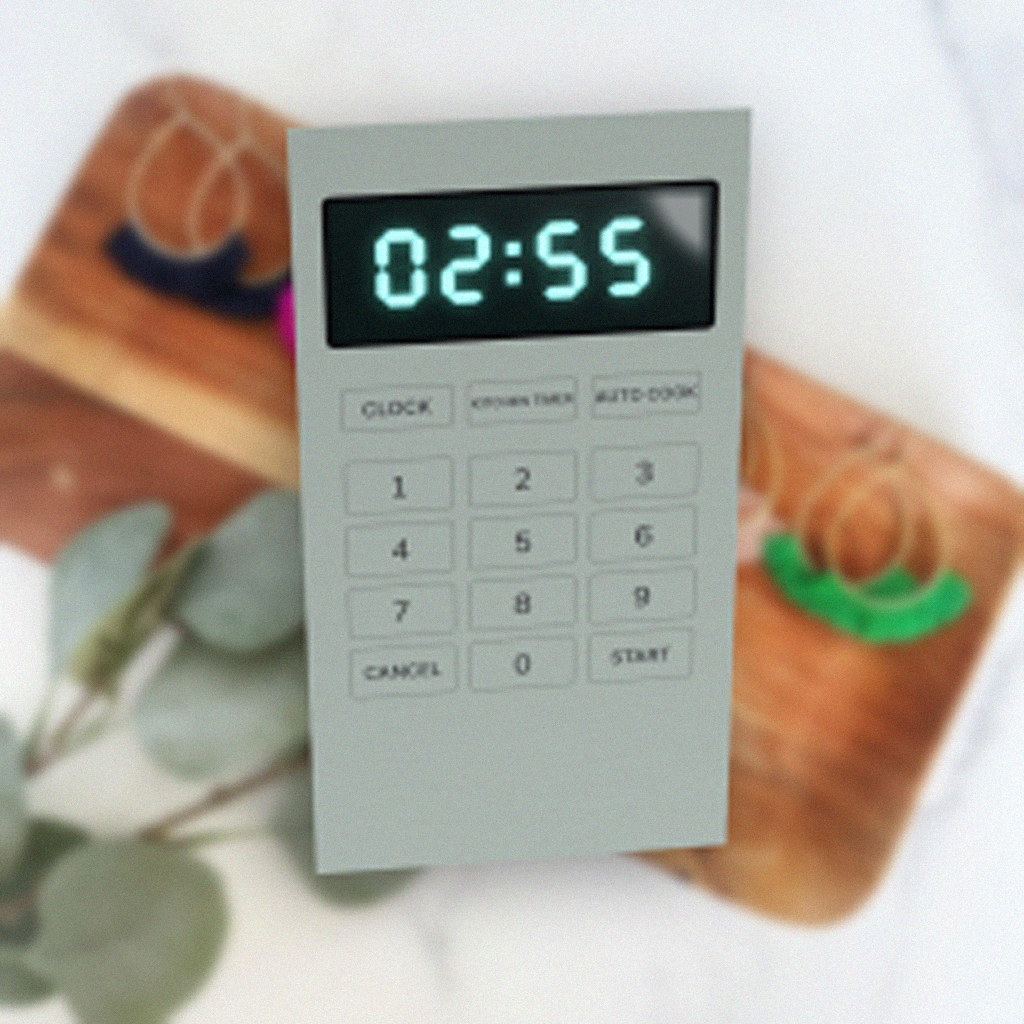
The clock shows 2 h 55 min
